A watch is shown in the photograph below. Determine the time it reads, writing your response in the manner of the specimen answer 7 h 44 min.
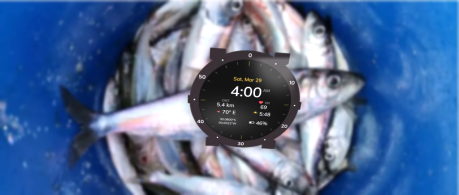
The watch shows 4 h 00 min
